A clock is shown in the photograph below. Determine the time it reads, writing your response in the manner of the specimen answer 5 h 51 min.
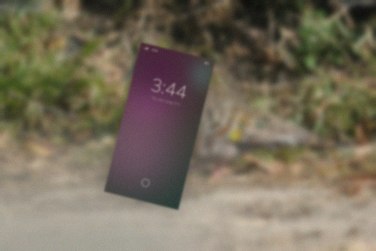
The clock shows 3 h 44 min
